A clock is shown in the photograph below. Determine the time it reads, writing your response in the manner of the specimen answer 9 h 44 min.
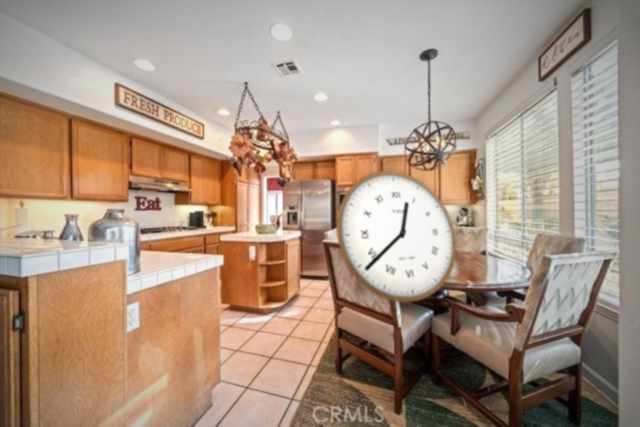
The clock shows 12 h 39 min
